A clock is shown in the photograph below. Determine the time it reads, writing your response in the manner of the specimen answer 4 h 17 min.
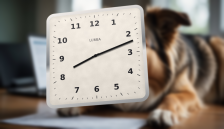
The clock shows 8 h 12 min
